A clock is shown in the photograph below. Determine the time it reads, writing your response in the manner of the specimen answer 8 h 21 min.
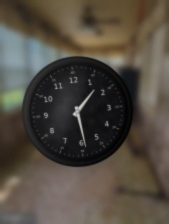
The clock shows 1 h 29 min
